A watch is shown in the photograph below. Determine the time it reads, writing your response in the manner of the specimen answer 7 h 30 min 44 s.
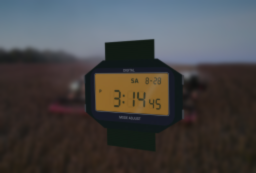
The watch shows 3 h 14 min 45 s
